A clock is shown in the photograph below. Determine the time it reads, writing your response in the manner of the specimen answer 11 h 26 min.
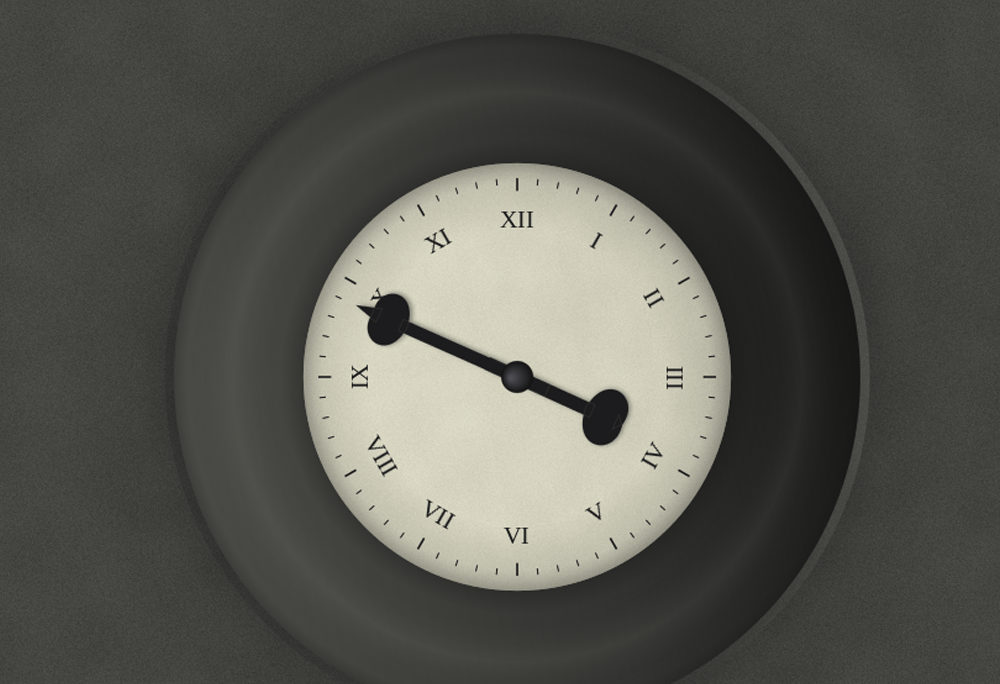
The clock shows 3 h 49 min
